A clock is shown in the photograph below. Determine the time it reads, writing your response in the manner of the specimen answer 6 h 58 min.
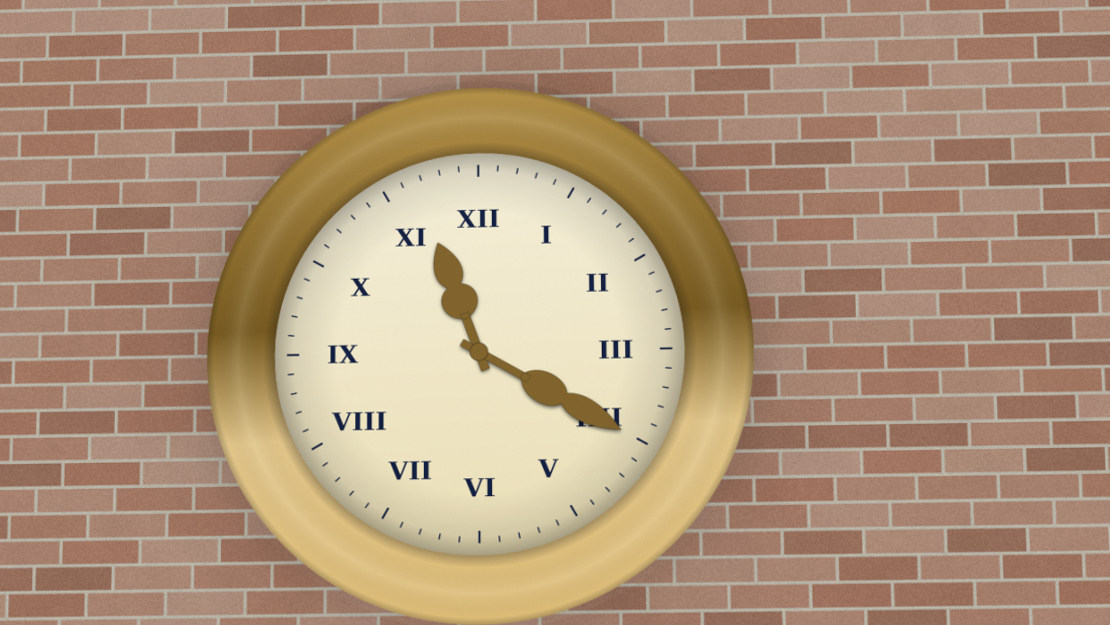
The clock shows 11 h 20 min
